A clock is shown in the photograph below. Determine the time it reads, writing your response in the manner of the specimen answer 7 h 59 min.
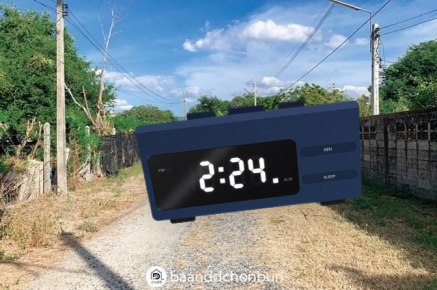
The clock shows 2 h 24 min
